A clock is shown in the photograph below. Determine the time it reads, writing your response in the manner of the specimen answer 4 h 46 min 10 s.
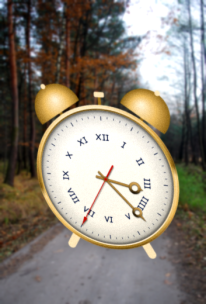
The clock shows 3 h 22 min 35 s
